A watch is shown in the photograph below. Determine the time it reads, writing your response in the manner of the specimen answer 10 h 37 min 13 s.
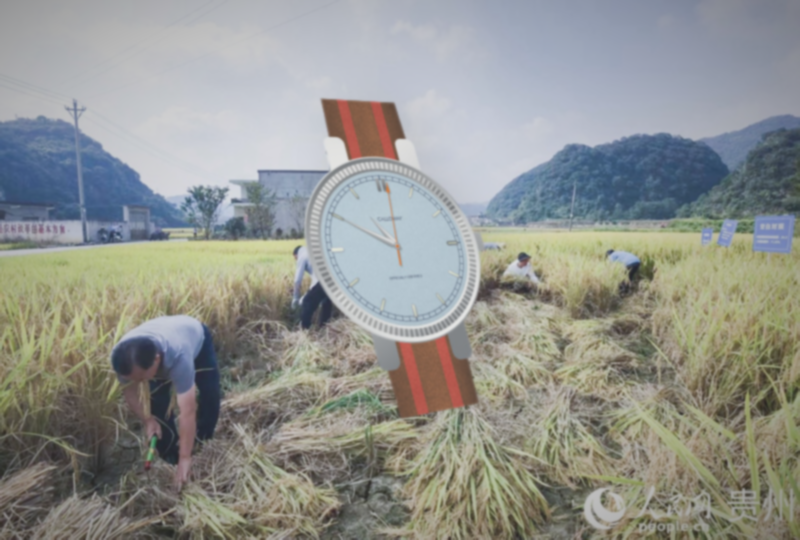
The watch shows 10 h 50 min 01 s
